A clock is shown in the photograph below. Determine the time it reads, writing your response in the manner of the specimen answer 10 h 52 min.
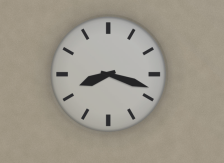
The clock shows 8 h 18 min
